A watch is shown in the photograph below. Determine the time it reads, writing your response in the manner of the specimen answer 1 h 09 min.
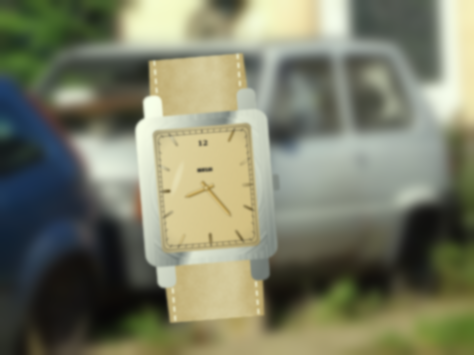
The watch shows 8 h 24 min
